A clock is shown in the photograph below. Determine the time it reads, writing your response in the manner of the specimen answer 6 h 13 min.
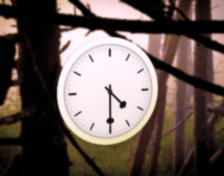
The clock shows 4 h 30 min
